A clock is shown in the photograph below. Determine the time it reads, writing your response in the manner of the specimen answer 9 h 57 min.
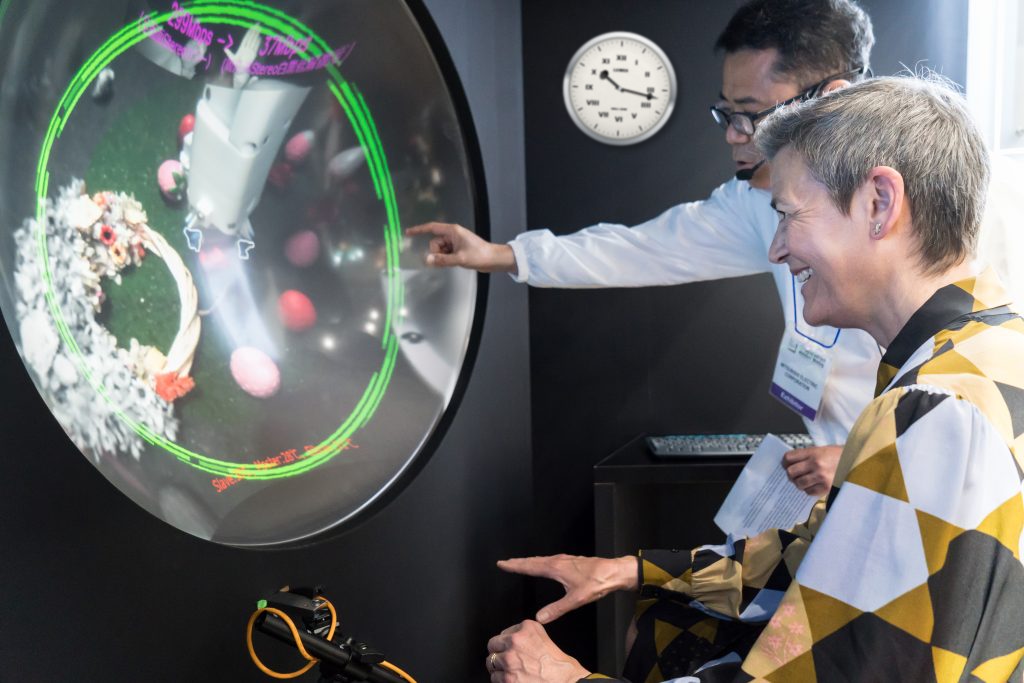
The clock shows 10 h 17 min
